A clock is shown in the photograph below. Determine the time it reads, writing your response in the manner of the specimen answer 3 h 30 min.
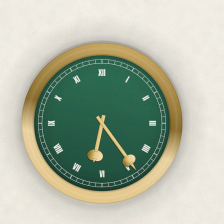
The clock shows 6 h 24 min
